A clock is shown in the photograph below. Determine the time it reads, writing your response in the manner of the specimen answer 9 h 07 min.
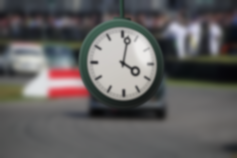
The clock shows 4 h 02 min
